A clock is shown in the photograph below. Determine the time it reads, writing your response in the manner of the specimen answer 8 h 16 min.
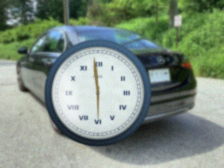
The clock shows 5 h 59 min
